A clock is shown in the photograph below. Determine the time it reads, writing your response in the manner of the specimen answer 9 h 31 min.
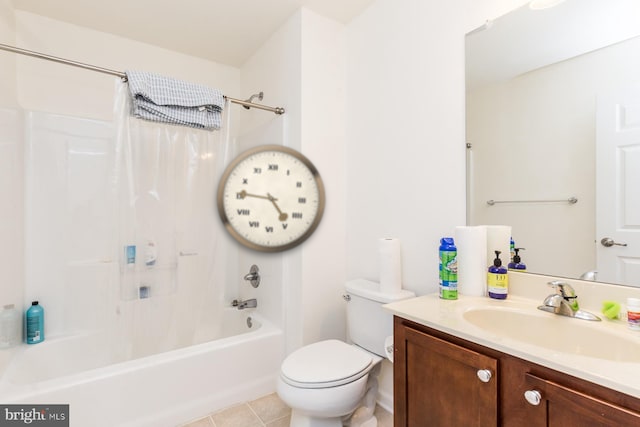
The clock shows 4 h 46 min
